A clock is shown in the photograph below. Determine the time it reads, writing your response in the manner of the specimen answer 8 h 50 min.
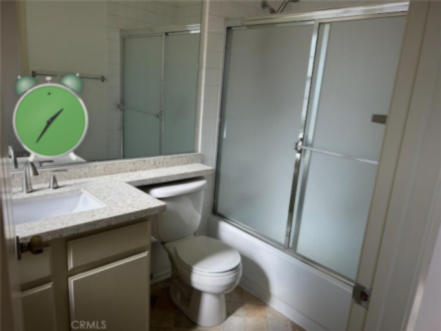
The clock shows 1 h 36 min
